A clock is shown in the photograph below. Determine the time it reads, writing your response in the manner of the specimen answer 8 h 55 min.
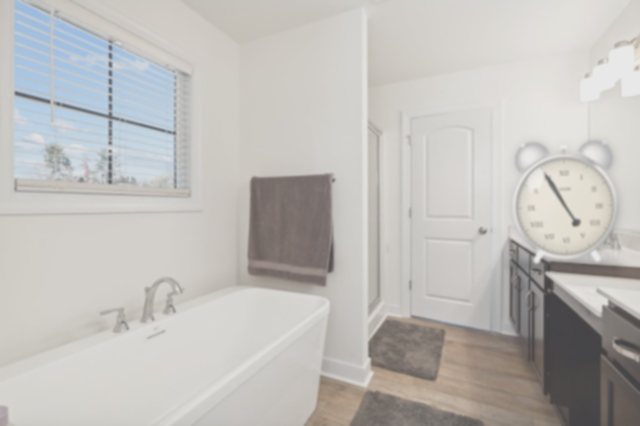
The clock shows 4 h 55 min
